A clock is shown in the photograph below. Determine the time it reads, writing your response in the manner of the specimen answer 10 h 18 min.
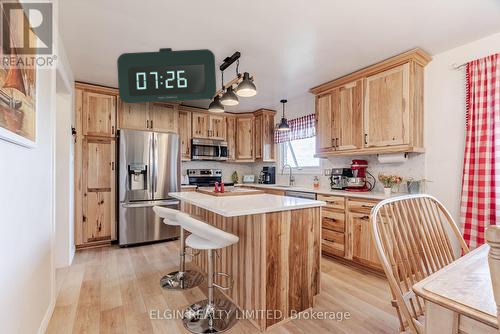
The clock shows 7 h 26 min
